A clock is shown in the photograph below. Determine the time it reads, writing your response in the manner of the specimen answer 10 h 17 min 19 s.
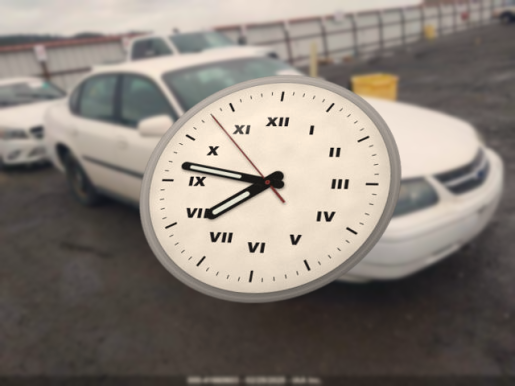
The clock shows 7 h 46 min 53 s
